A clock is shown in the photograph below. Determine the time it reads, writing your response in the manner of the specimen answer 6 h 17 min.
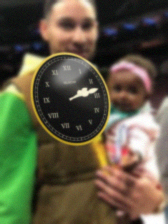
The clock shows 2 h 13 min
